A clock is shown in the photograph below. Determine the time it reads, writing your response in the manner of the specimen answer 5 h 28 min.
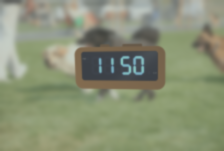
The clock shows 11 h 50 min
